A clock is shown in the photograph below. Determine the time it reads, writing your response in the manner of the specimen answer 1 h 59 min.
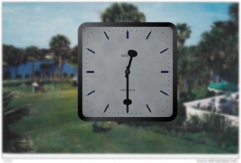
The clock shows 12 h 30 min
